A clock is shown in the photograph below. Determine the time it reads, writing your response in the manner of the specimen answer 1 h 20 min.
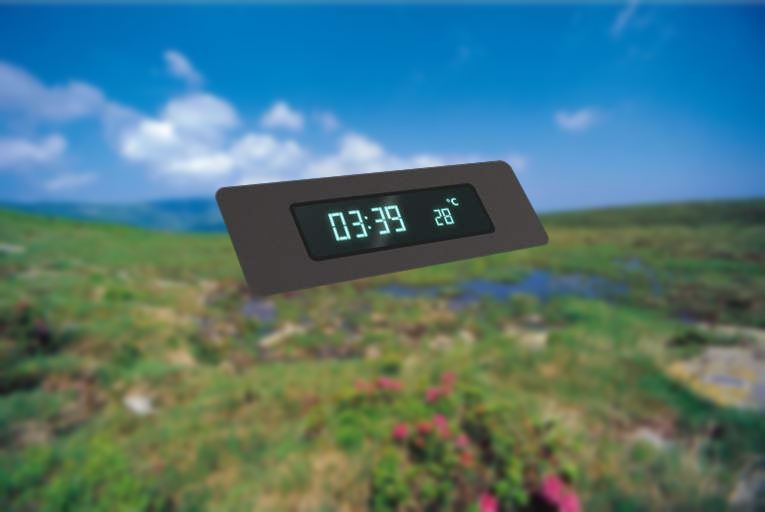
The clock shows 3 h 39 min
